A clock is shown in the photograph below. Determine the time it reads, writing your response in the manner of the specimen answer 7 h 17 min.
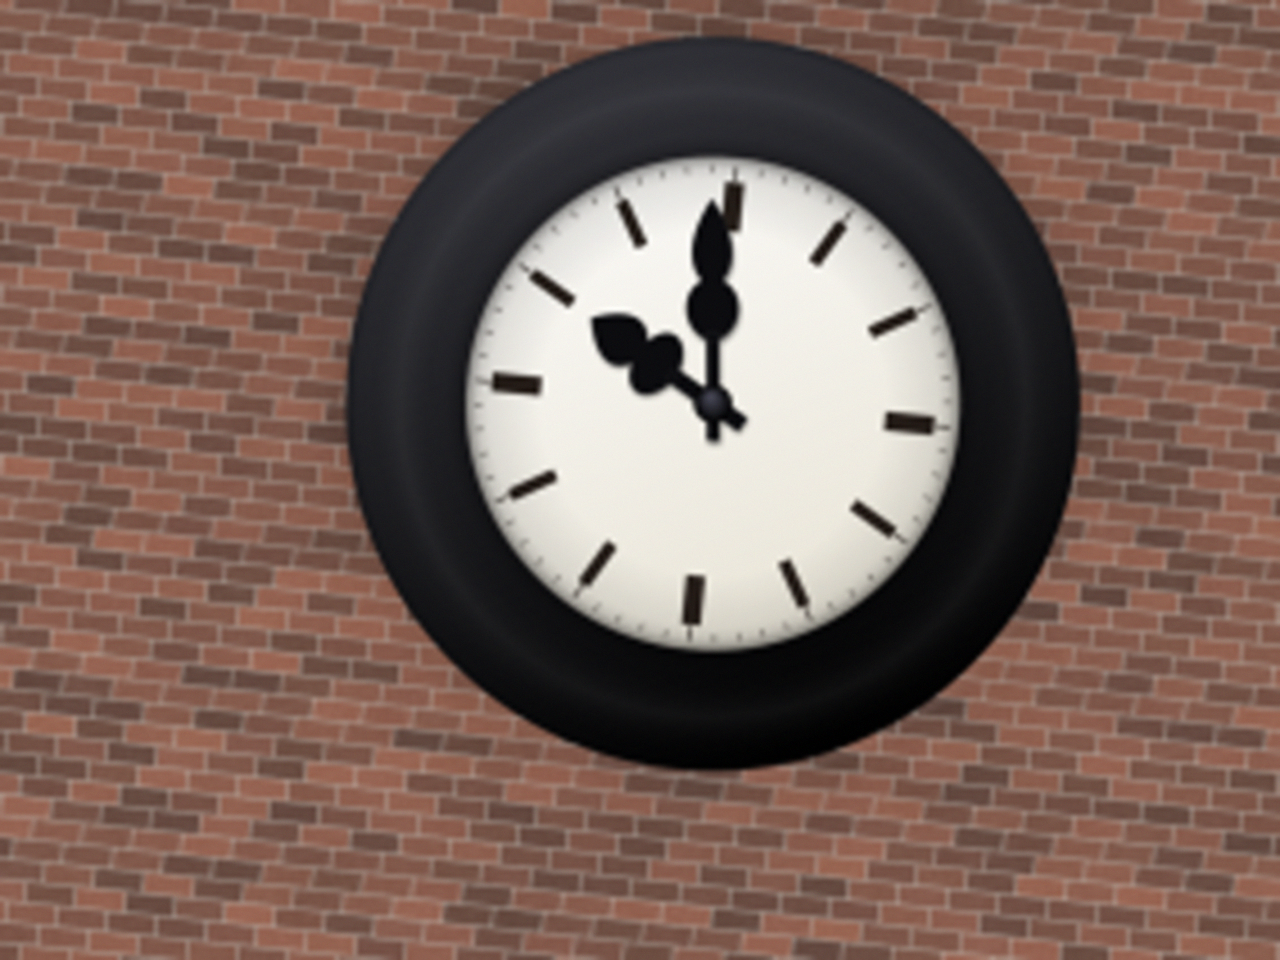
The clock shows 9 h 59 min
